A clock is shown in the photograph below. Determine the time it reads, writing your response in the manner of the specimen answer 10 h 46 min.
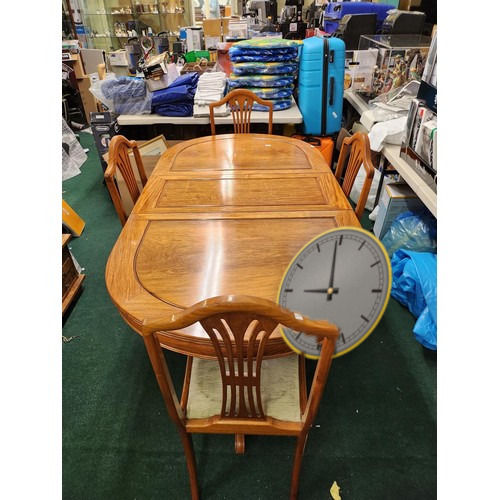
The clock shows 8 h 59 min
